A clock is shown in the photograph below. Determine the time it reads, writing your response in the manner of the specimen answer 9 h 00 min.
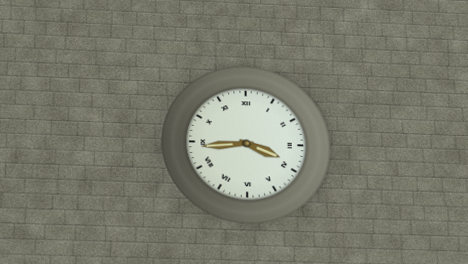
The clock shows 3 h 44 min
